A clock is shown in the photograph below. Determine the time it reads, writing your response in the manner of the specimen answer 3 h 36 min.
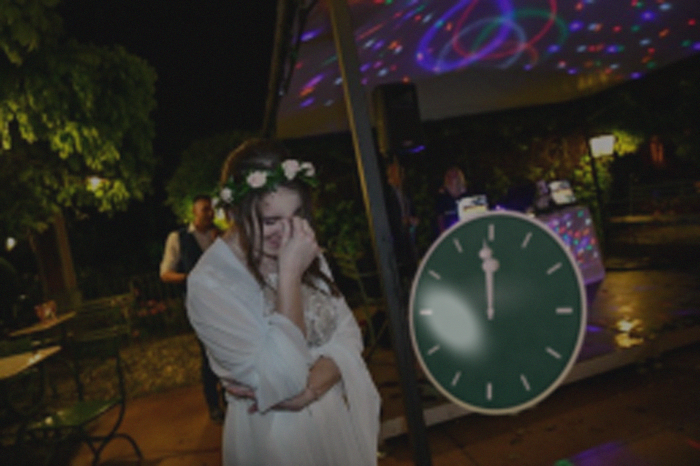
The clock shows 11 h 59 min
